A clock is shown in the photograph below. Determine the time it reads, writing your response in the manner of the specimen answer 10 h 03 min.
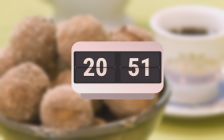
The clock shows 20 h 51 min
